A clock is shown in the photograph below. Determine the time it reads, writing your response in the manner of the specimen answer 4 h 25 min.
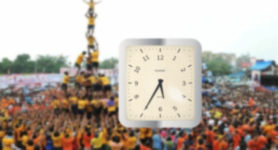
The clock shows 5 h 35 min
